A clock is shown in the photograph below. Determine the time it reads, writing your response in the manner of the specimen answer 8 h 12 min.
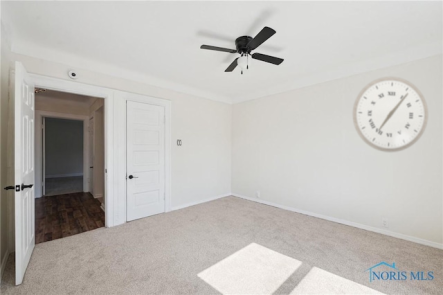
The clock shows 7 h 06 min
